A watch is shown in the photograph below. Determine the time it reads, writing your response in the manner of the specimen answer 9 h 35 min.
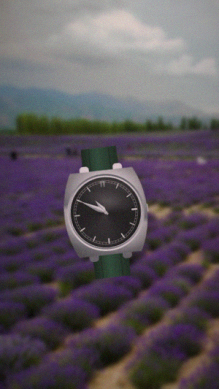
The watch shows 10 h 50 min
